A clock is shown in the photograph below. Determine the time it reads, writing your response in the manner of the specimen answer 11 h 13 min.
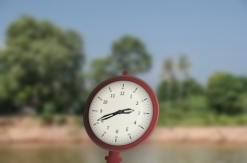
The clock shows 2 h 41 min
